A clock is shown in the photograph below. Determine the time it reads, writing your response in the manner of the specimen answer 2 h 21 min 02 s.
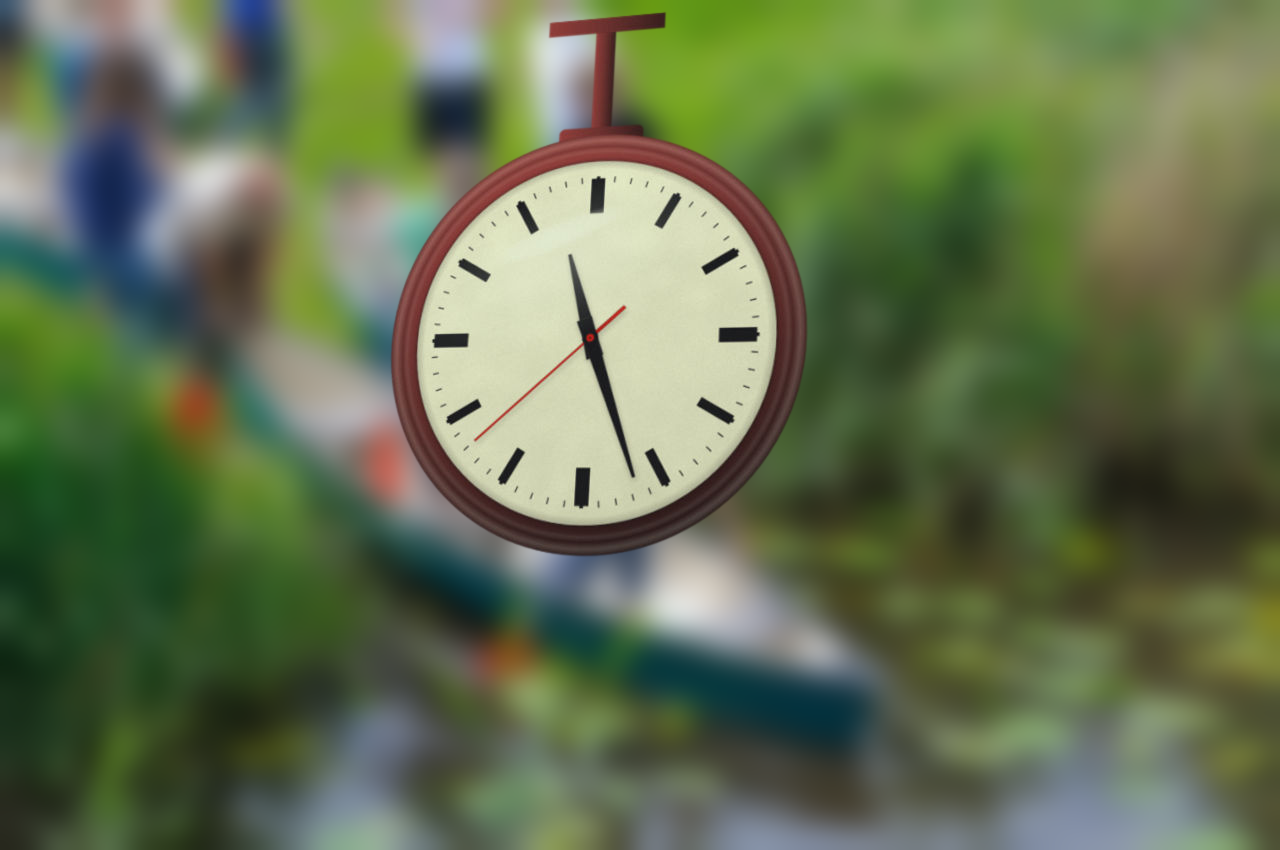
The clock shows 11 h 26 min 38 s
